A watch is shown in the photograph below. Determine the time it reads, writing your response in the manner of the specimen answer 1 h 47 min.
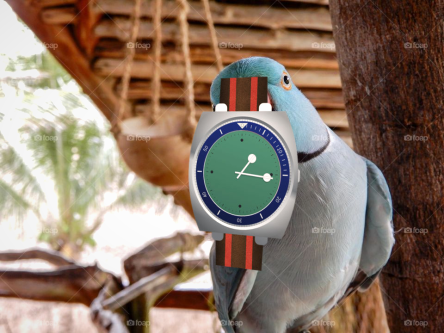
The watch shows 1 h 16 min
